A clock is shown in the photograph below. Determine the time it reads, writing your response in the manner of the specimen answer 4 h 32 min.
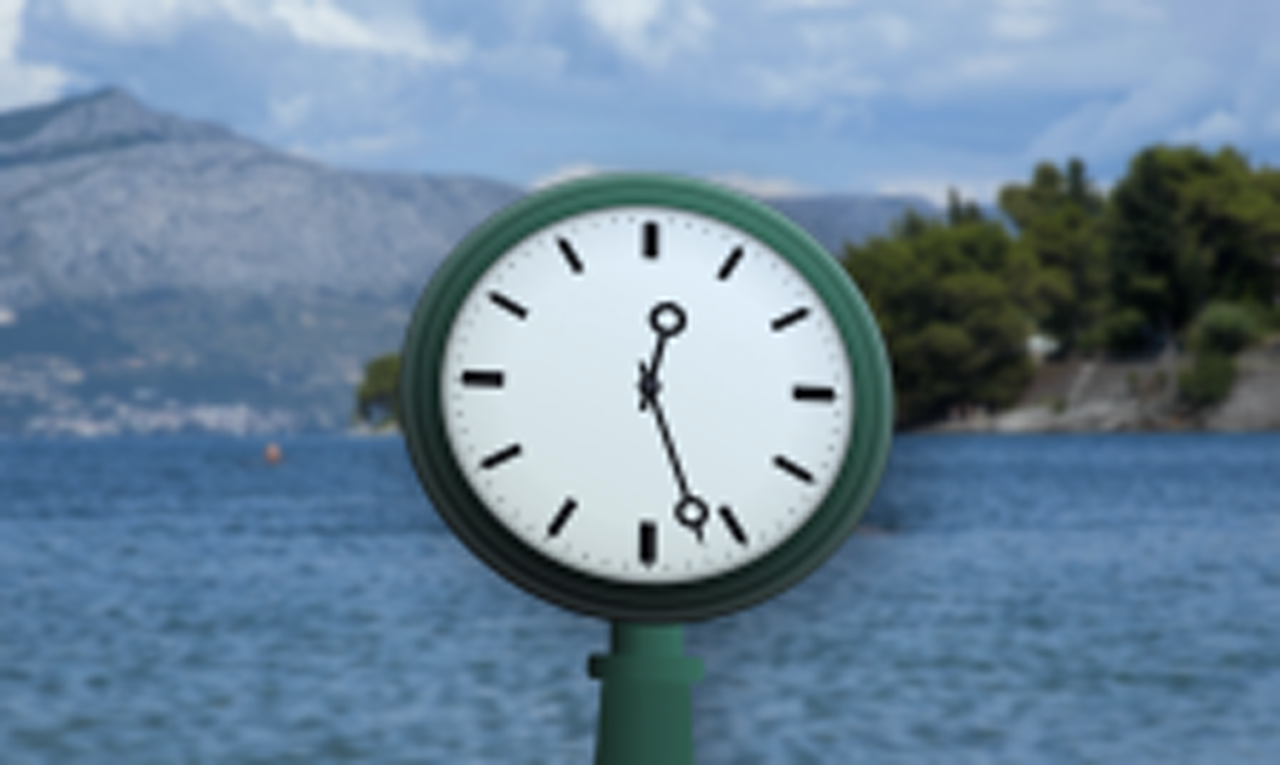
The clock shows 12 h 27 min
